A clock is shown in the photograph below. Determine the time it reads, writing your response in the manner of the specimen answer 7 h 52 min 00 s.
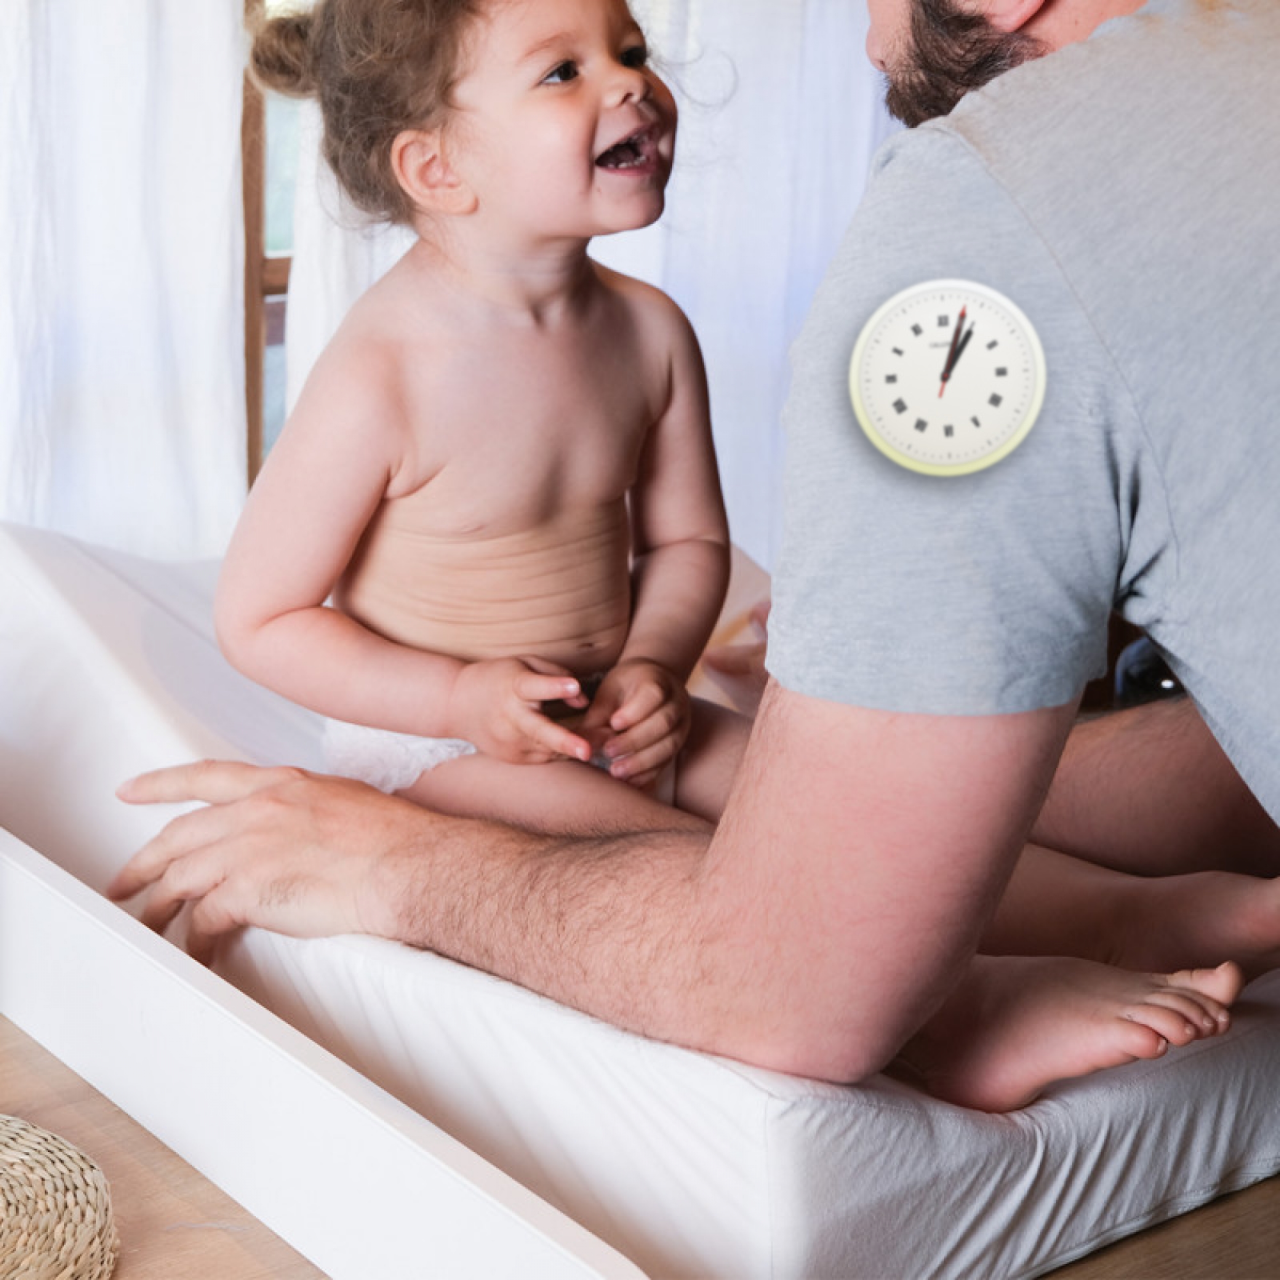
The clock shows 1 h 03 min 03 s
